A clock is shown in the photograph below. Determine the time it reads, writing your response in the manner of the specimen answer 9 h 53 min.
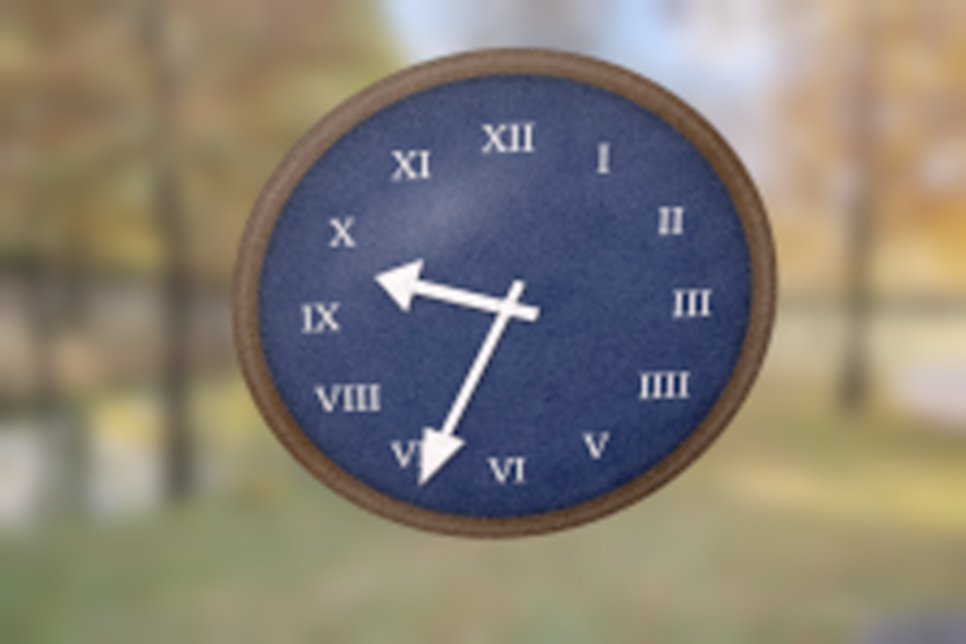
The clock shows 9 h 34 min
